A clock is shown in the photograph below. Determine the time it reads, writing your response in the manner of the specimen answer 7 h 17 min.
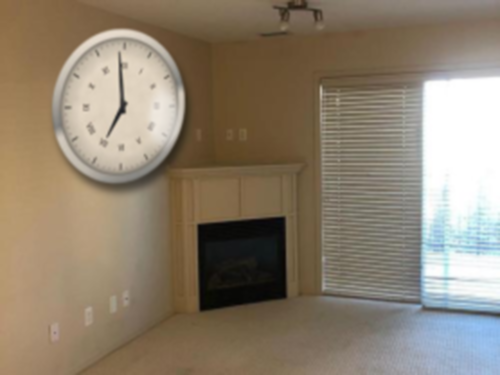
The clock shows 6 h 59 min
